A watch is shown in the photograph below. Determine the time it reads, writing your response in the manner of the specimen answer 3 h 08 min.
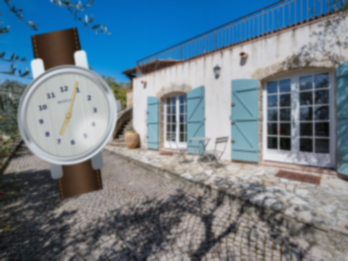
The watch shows 7 h 04 min
